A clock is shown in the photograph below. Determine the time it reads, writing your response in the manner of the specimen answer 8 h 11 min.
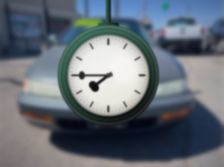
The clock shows 7 h 45 min
